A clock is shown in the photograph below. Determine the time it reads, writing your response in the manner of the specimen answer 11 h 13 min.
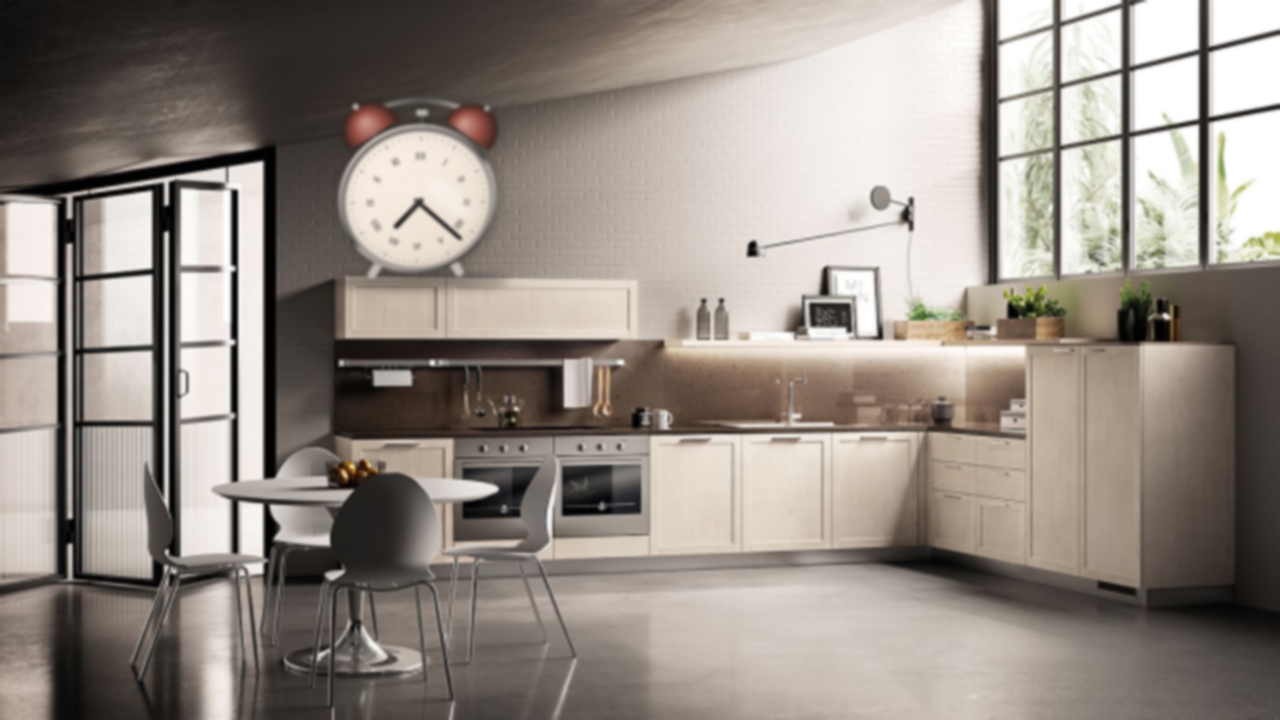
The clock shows 7 h 22 min
